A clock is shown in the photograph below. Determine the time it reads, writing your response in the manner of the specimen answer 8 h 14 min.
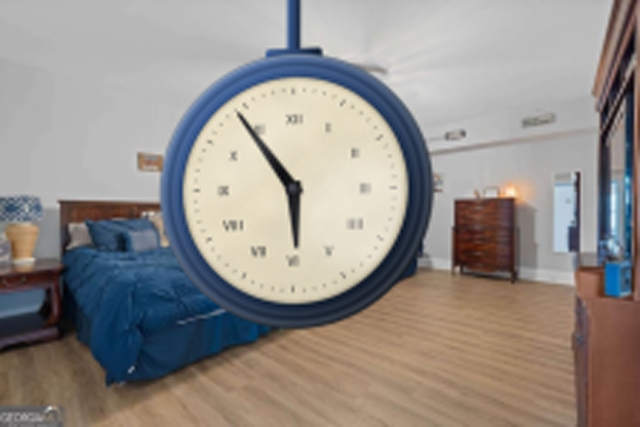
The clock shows 5 h 54 min
